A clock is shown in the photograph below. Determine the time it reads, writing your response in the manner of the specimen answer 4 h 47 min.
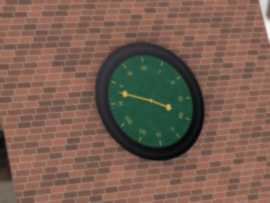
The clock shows 3 h 48 min
